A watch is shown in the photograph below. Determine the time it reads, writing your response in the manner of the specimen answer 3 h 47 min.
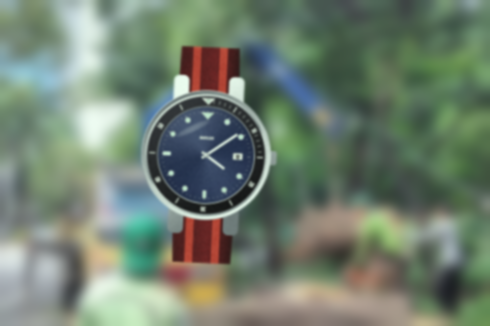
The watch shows 4 h 09 min
